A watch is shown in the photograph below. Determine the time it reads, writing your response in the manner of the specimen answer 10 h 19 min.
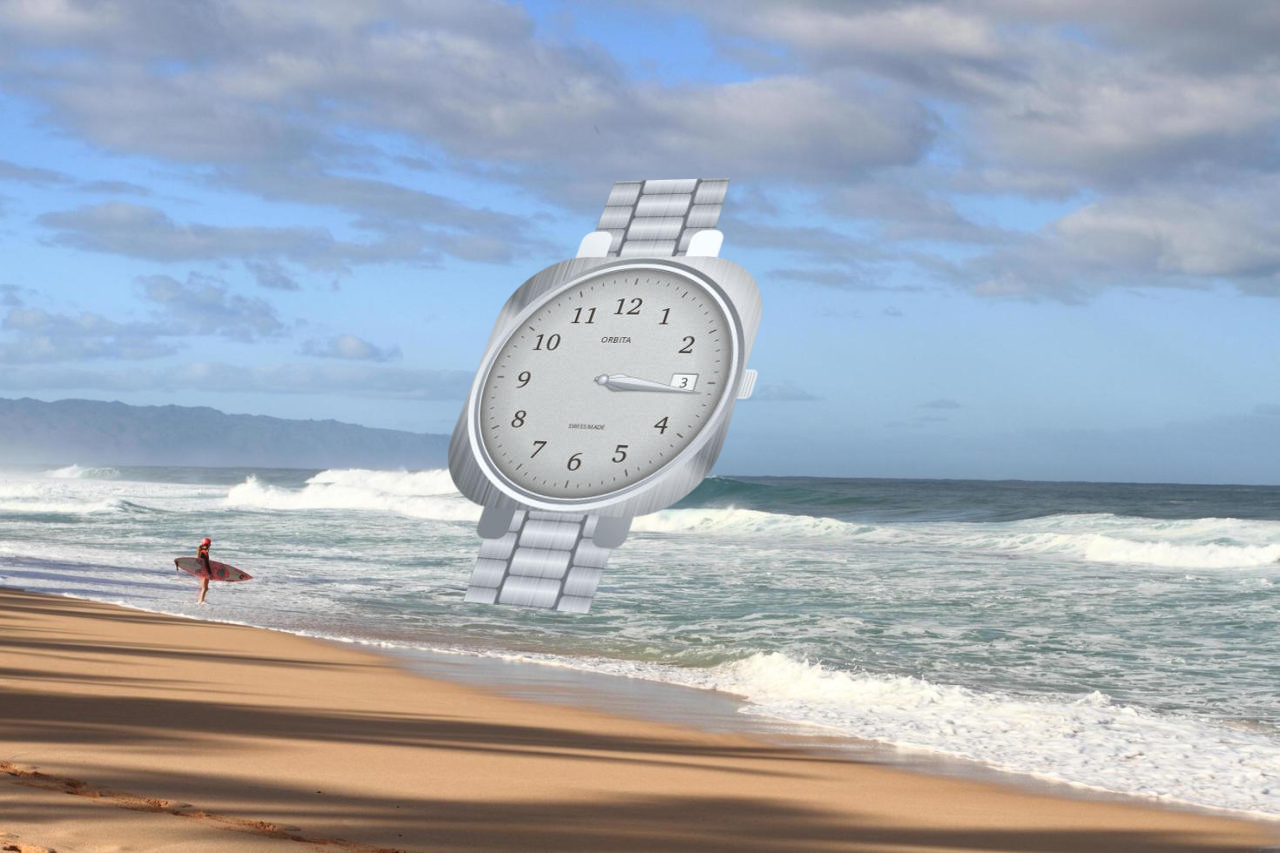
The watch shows 3 h 16 min
